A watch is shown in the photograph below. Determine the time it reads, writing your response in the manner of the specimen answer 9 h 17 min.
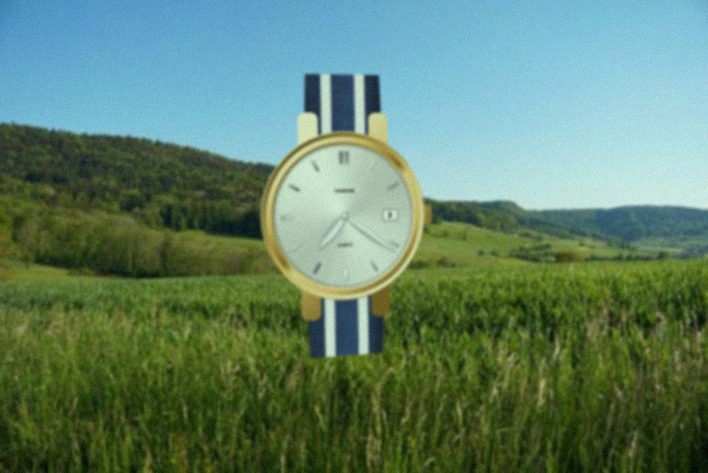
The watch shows 7 h 21 min
